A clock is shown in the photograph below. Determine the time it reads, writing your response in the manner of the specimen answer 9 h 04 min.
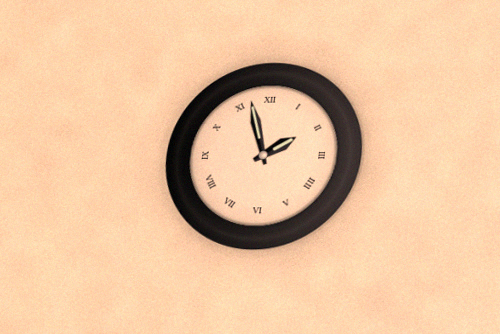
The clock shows 1 h 57 min
